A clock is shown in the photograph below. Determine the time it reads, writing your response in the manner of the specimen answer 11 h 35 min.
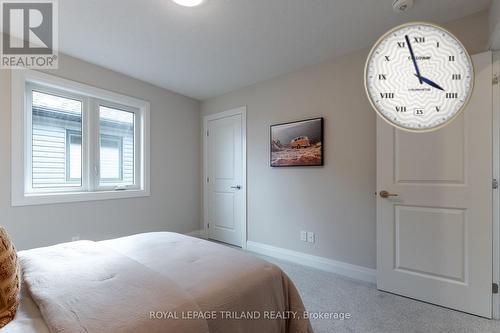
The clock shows 3 h 57 min
